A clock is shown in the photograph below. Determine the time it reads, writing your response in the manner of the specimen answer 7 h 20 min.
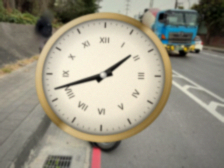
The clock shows 1 h 42 min
